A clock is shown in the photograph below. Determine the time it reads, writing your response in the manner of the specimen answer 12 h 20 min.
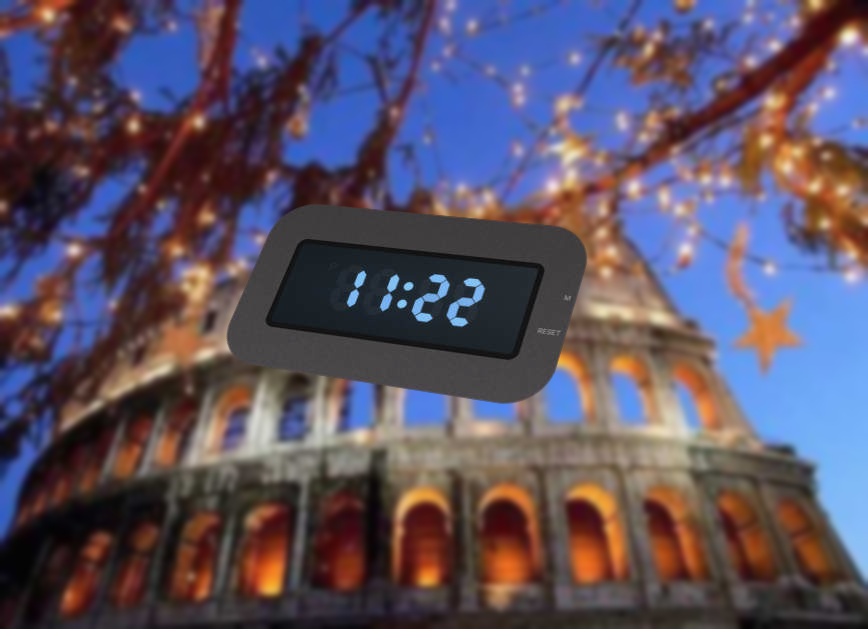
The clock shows 11 h 22 min
